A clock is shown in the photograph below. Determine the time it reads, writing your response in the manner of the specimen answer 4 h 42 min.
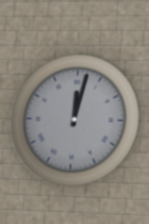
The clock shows 12 h 02 min
